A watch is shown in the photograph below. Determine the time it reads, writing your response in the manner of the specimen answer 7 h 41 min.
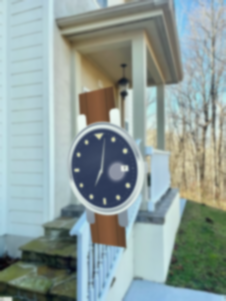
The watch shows 7 h 02 min
